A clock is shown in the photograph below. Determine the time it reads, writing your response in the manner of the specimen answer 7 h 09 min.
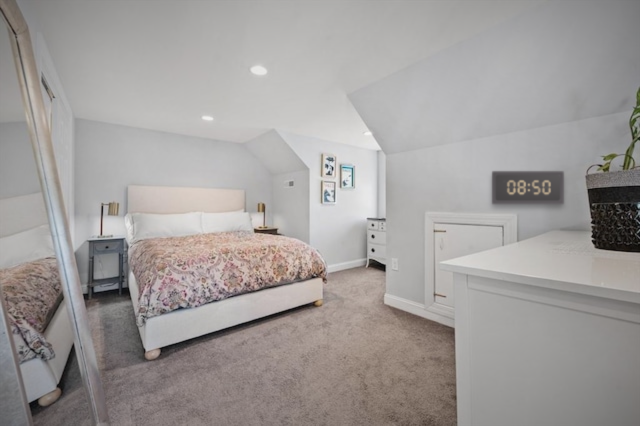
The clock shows 8 h 50 min
